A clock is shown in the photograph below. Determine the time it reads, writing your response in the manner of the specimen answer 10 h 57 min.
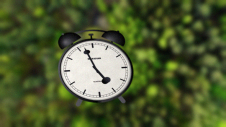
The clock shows 4 h 57 min
